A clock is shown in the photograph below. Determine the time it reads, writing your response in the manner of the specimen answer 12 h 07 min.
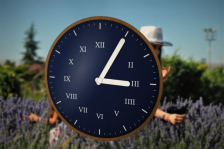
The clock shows 3 h 05 min
